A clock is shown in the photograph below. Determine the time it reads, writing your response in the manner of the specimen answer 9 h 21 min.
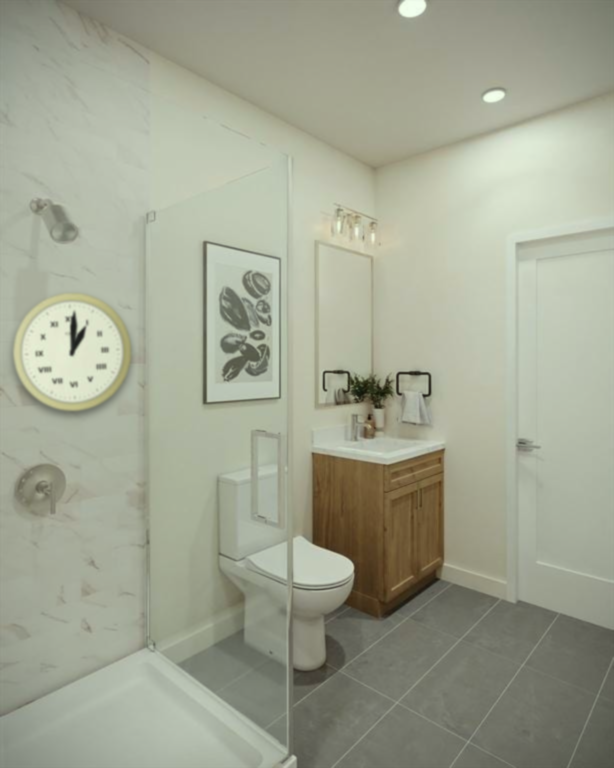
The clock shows 1 h 01 min
